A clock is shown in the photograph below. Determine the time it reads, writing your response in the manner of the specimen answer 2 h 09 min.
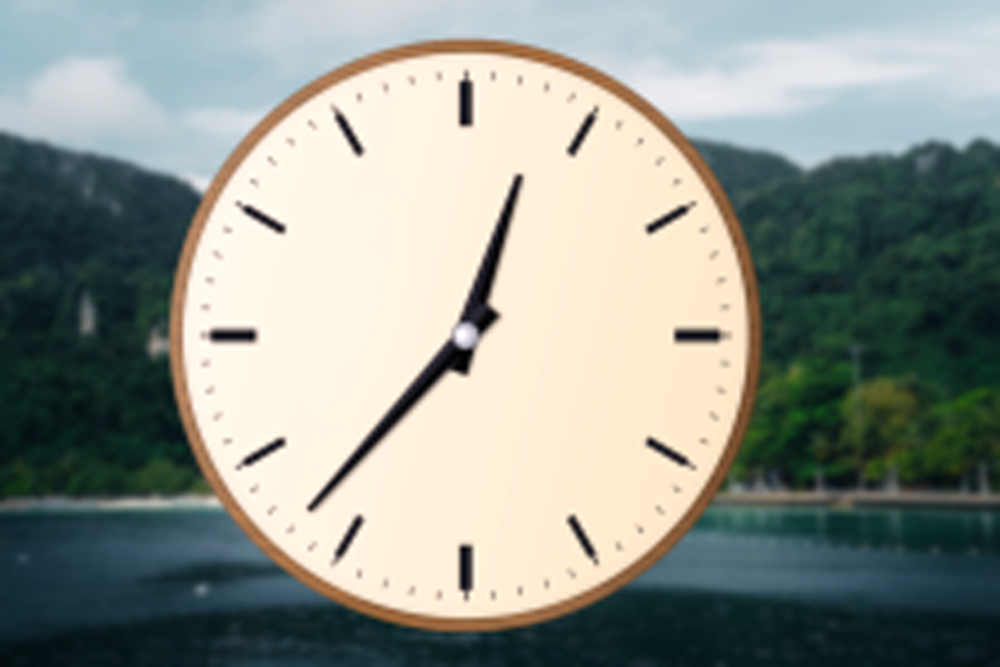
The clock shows 12 h 37 min
